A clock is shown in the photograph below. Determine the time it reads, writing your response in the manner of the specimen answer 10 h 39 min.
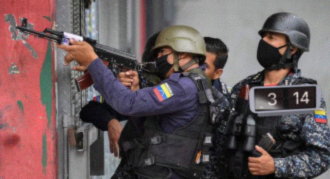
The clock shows 3 h 14 min
